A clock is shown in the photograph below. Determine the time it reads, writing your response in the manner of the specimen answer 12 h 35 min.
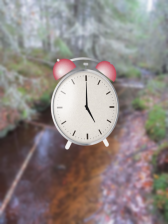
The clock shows 5 h 00 min
